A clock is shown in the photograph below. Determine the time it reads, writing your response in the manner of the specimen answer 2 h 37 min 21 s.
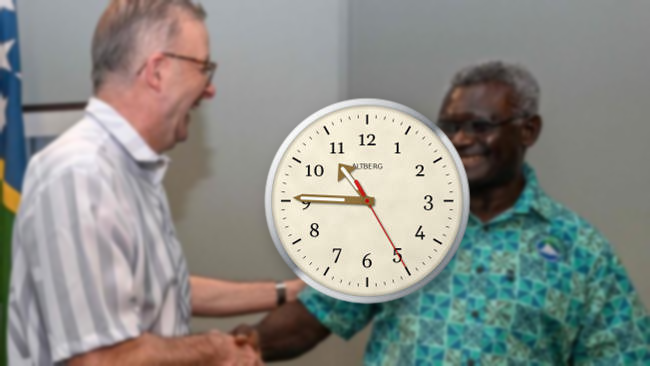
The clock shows 10 h 45 min 25 s
